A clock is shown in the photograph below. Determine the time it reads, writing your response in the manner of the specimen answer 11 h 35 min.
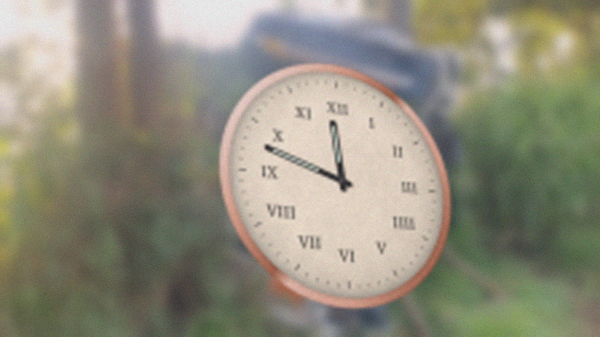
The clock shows 11 h 48 min
